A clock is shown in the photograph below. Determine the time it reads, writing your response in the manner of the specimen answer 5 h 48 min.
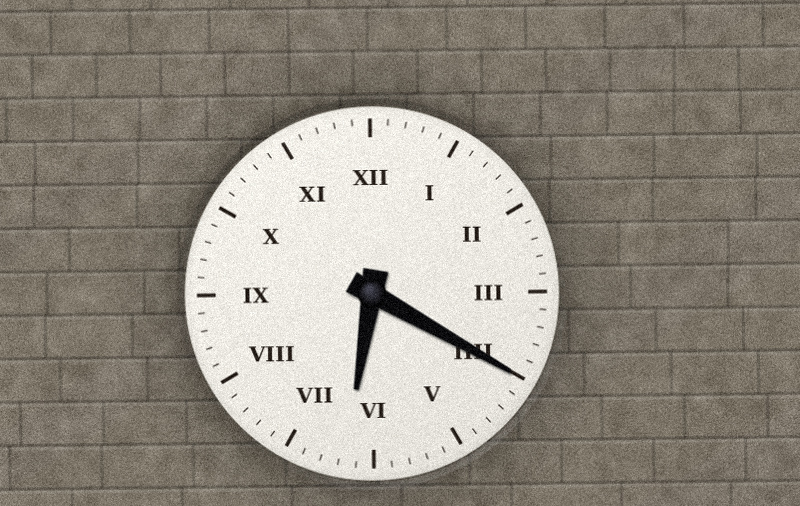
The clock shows 6 h 20 min
